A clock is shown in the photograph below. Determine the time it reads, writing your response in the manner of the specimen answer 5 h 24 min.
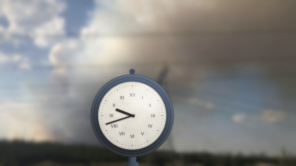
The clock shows 9 h 42 min
